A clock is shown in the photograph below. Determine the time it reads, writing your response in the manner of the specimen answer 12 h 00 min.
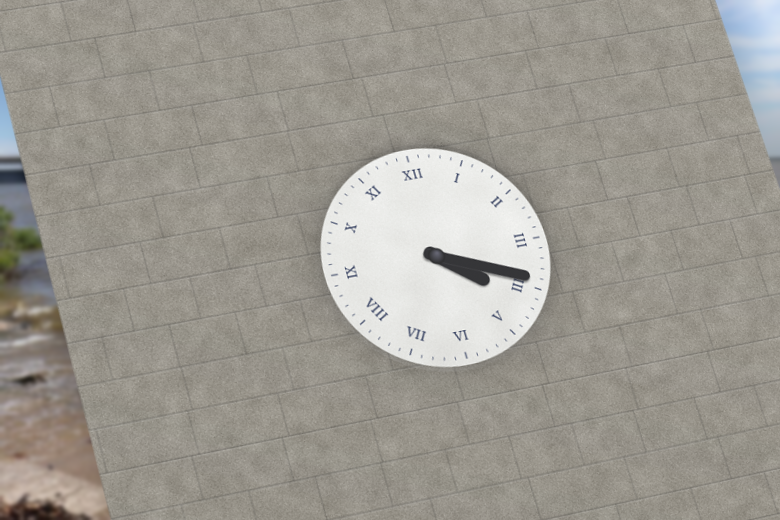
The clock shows 4 h 19 min
